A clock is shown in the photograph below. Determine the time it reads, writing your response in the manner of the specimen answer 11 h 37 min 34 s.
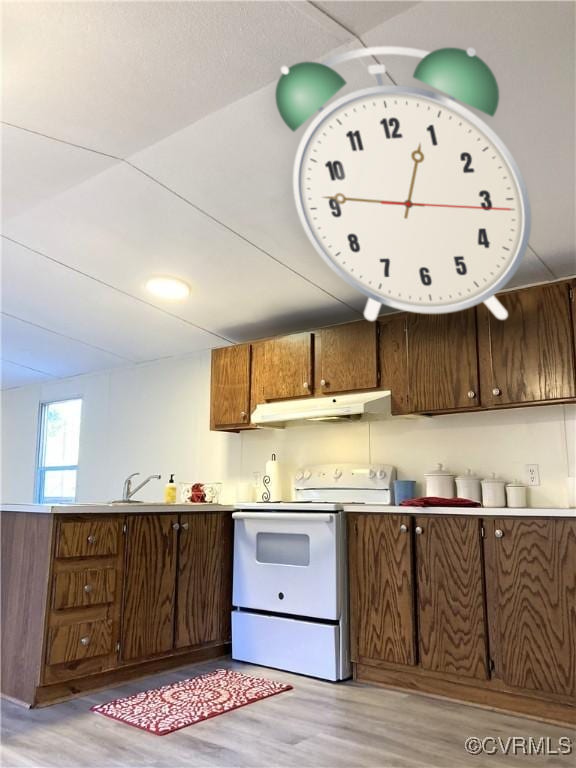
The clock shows 12 h 46 min 16 s
